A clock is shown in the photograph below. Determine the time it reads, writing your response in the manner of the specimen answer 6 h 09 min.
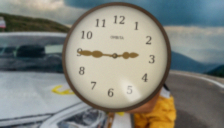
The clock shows 2 h 45 min
